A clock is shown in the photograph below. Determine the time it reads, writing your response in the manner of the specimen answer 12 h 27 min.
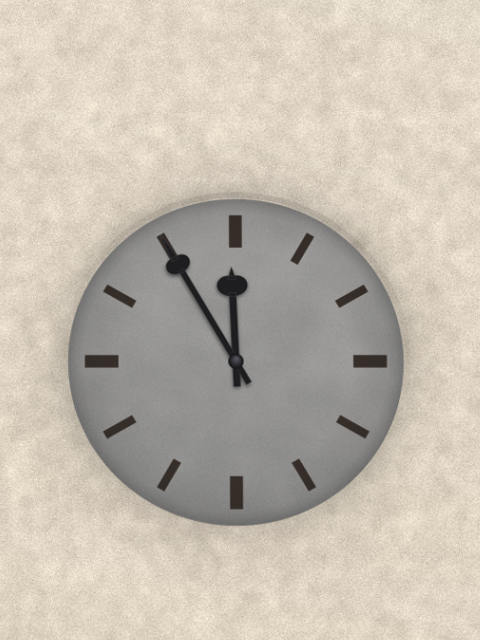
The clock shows 11 h 55 min
